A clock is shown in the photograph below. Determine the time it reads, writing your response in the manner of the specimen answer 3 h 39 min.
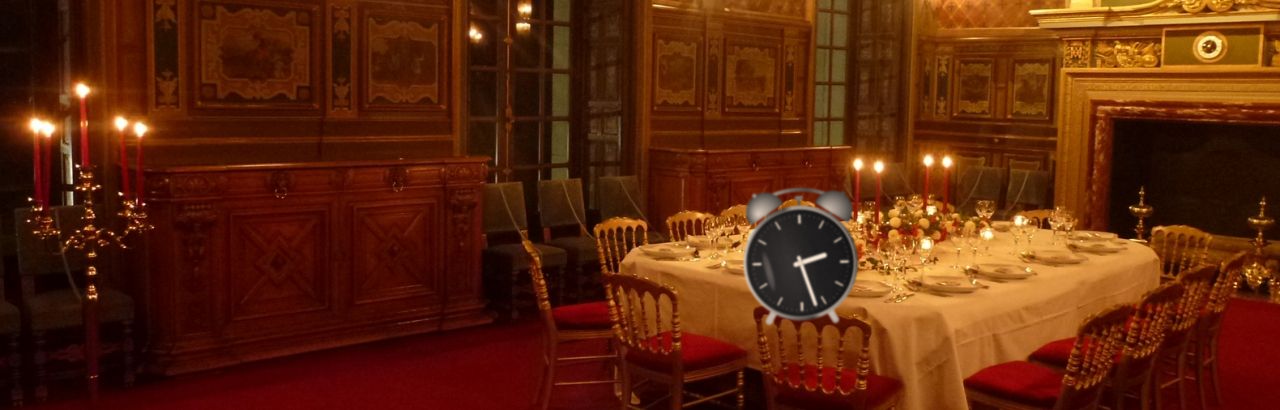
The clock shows 2 h 27 min
